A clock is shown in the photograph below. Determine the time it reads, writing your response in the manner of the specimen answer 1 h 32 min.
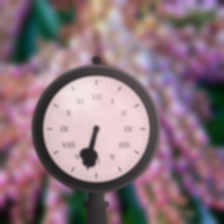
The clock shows 6 h 32 min
